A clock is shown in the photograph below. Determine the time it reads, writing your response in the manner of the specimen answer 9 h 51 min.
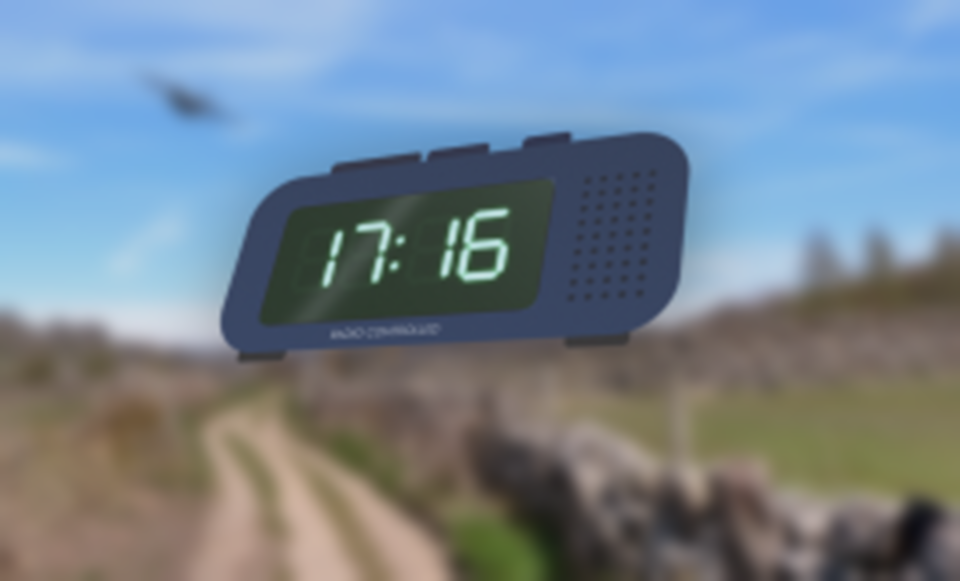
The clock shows 17 h 16 min
